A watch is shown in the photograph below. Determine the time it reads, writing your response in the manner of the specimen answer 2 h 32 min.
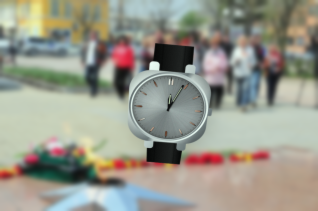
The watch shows 12 h 04 min
